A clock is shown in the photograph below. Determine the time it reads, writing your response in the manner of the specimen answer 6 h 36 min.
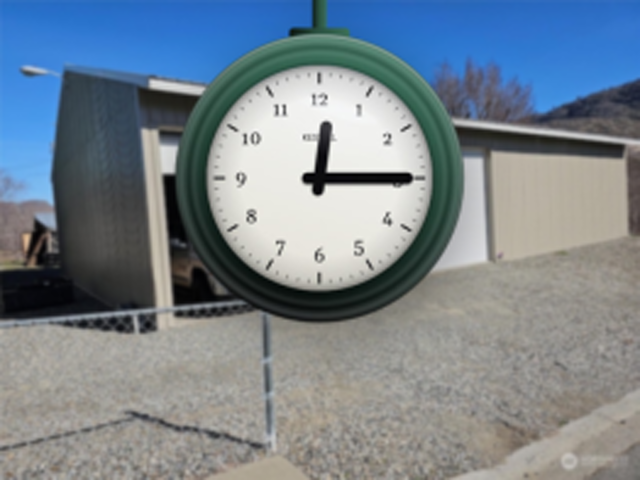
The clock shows 12 h 15 min
